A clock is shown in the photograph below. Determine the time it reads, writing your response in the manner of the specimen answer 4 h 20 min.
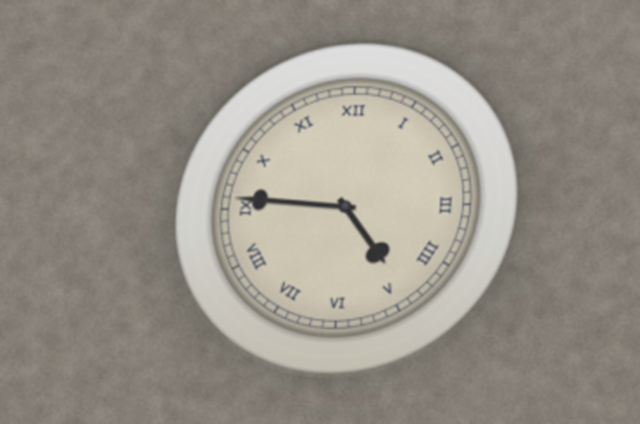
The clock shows 4 h 46 min
